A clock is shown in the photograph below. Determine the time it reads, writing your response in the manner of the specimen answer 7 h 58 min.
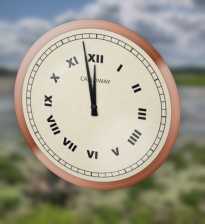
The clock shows 11 h 58 min
